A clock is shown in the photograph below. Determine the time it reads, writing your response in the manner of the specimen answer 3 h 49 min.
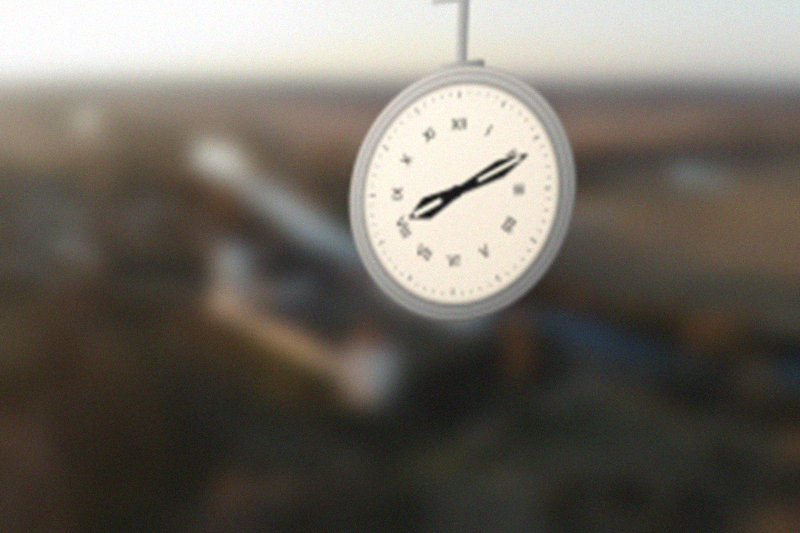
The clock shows 8 h 11 min
